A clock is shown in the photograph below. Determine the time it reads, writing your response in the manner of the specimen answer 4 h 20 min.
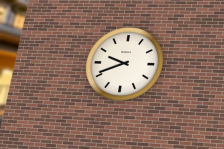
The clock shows 9 h 41 min
